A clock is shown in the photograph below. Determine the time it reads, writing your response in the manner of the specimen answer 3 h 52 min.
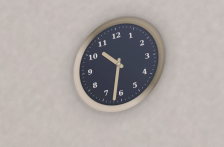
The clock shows 10 h 32 min
